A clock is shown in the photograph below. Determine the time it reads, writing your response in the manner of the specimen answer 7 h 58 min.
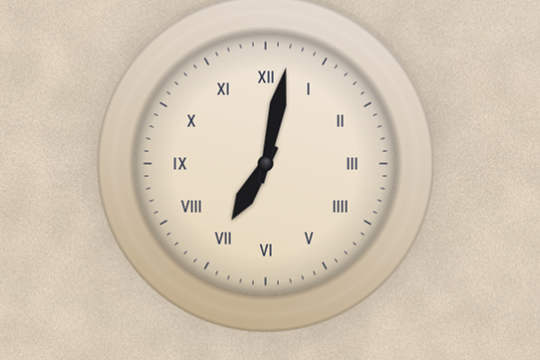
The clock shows 7 h 02 min
